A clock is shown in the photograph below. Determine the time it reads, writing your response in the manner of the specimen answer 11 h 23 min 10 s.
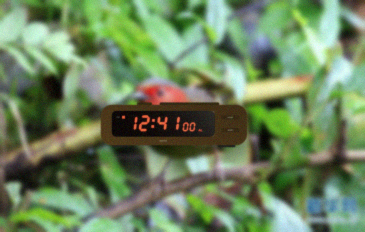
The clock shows 12 h 41 min 00 s
